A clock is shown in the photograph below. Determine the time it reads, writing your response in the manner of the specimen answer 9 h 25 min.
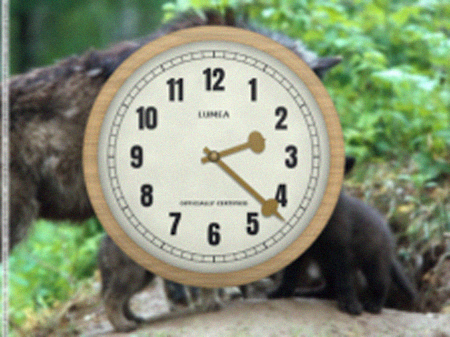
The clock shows 2 h 22 min
